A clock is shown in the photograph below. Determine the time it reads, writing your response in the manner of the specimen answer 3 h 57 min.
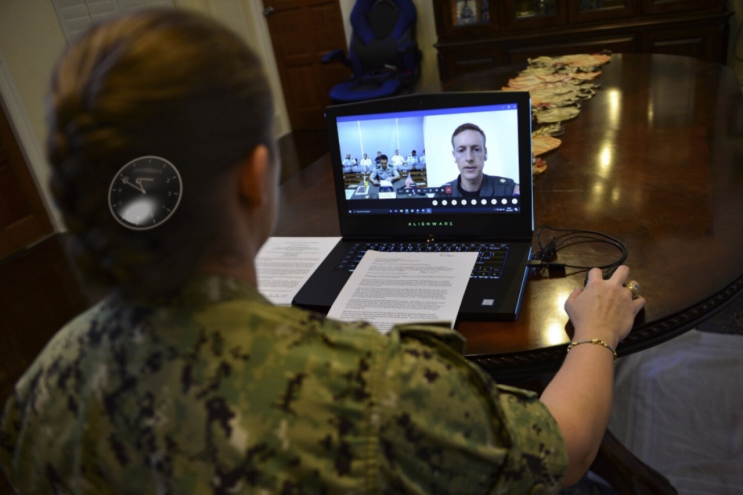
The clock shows 10 h 49 min
